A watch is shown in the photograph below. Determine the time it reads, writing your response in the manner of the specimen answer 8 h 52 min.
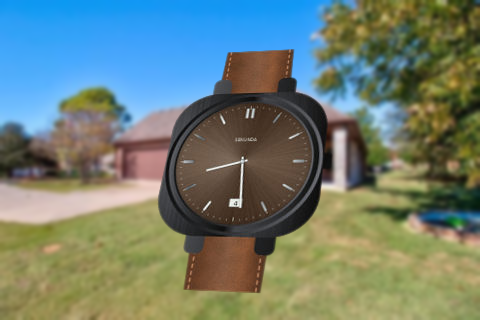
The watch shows 8 h 29 min
